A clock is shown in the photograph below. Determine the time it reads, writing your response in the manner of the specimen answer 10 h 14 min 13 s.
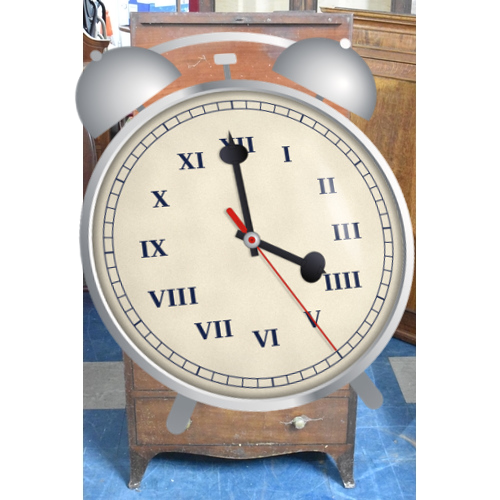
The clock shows 3 h 59 min 25 s
